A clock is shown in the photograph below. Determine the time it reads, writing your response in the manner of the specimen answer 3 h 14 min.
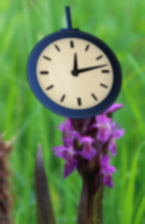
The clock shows 12 h 13 min
